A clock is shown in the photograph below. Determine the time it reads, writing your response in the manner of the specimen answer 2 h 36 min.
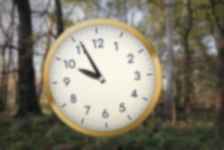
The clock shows 9 h 56 min
